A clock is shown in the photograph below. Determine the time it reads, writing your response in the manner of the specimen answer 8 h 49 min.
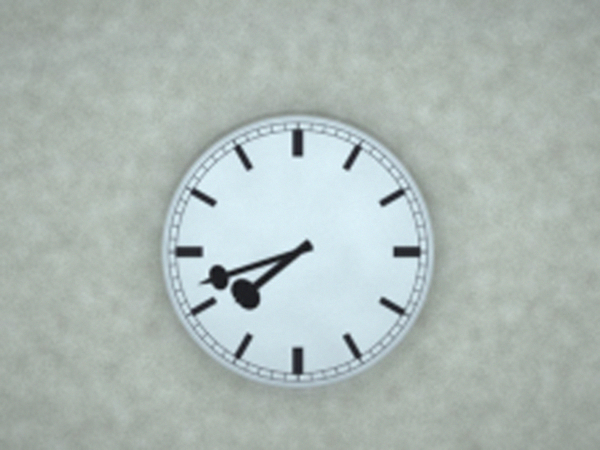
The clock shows 7 h 42 min
